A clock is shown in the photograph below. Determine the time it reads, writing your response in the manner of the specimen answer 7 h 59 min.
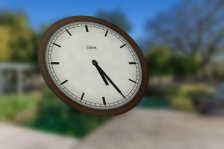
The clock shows 5 h 25 min
